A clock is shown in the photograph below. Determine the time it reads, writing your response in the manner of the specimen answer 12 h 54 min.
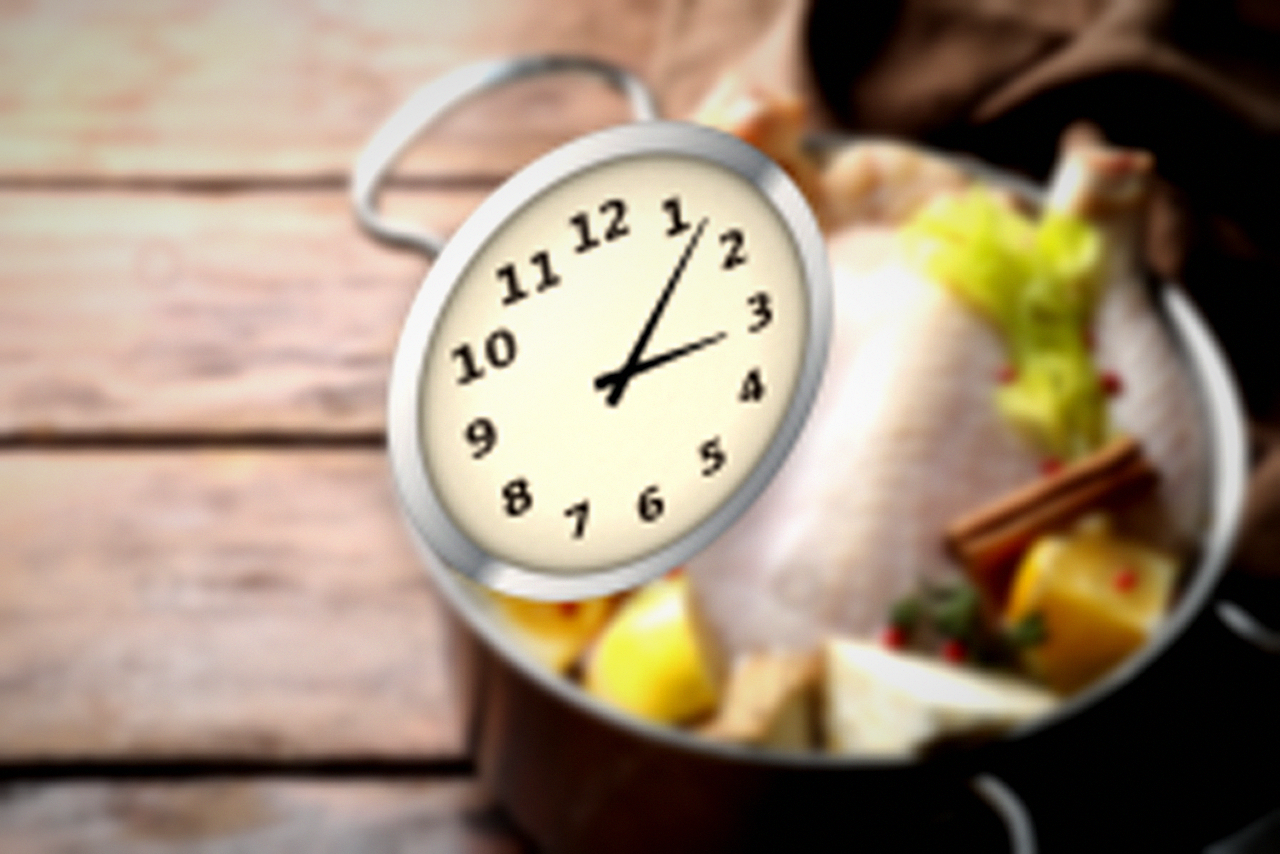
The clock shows 3 h 07 min
